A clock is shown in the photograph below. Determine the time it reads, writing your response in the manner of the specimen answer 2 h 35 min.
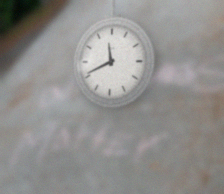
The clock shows 11 h 41 min
